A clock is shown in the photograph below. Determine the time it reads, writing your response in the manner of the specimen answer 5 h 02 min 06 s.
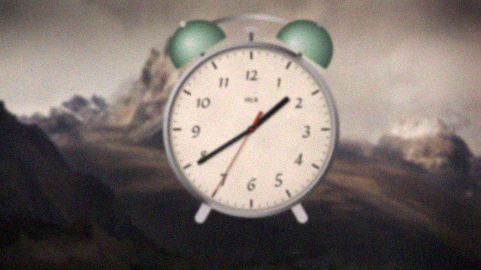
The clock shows 1 h 39 min 35 s
